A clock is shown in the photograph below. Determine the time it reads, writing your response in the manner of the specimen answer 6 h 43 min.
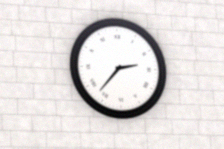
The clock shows 2 h 37 min
